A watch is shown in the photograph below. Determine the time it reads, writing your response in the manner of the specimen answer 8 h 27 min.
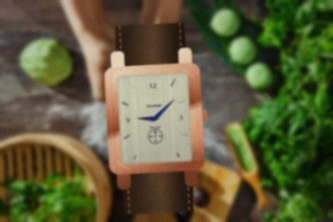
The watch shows 9 h 08 min
